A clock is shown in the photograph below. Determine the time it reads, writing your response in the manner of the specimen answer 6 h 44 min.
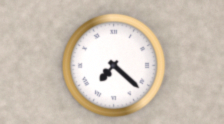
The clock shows 7 h 22 min
